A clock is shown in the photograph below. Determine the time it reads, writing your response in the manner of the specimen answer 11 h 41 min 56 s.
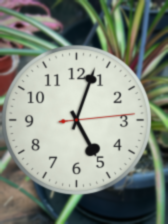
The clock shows 5 h 03 min 14 s
